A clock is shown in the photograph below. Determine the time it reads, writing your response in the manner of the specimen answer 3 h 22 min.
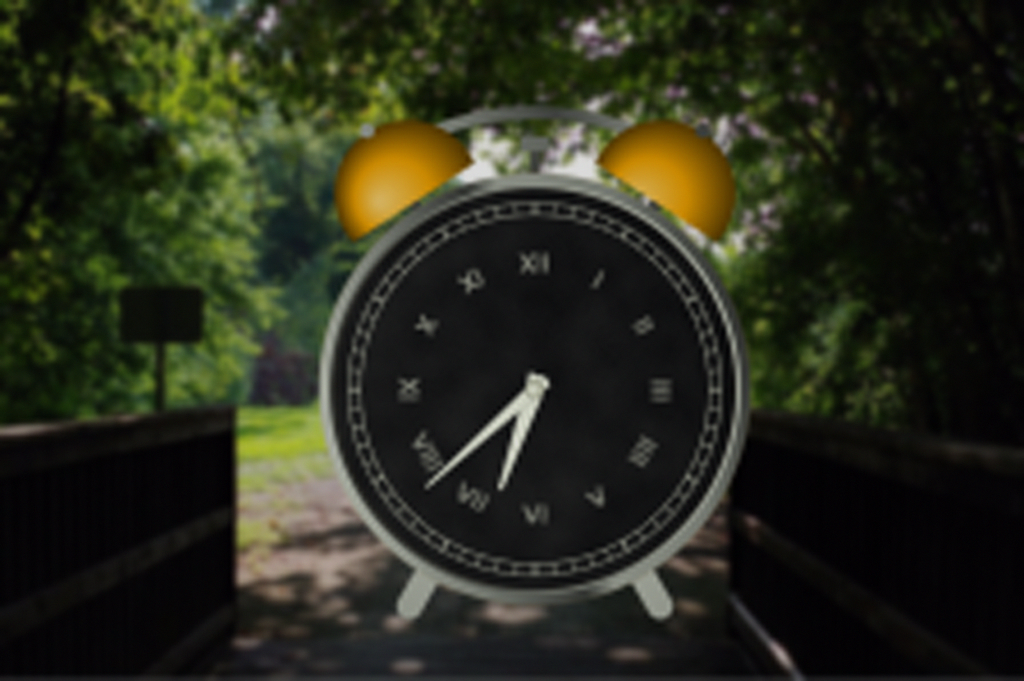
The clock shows 6 h 38 min
